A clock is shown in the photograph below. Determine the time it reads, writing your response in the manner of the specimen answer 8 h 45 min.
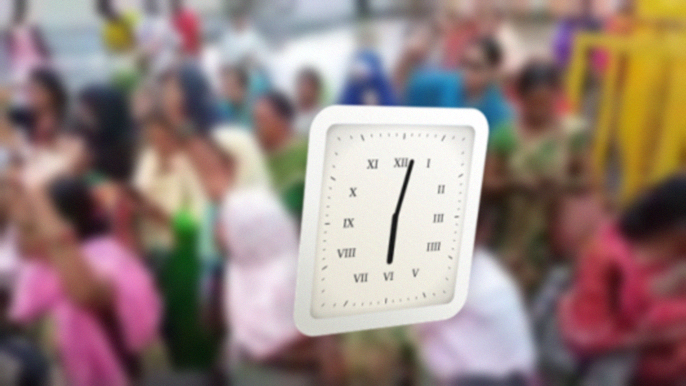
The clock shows 6 h 02 min
